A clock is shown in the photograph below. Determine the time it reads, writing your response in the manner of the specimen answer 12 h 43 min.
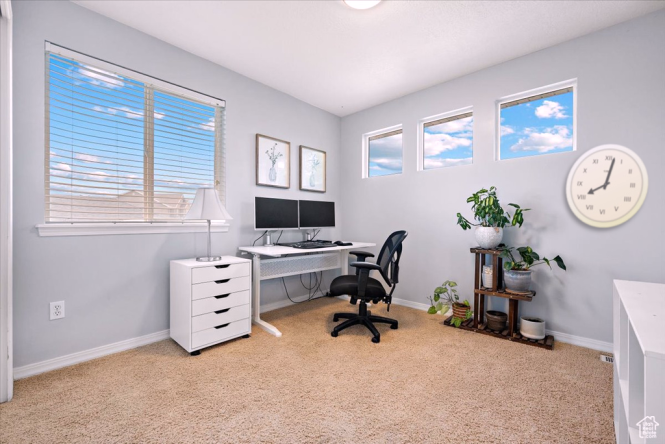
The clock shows 8 h 02 min
